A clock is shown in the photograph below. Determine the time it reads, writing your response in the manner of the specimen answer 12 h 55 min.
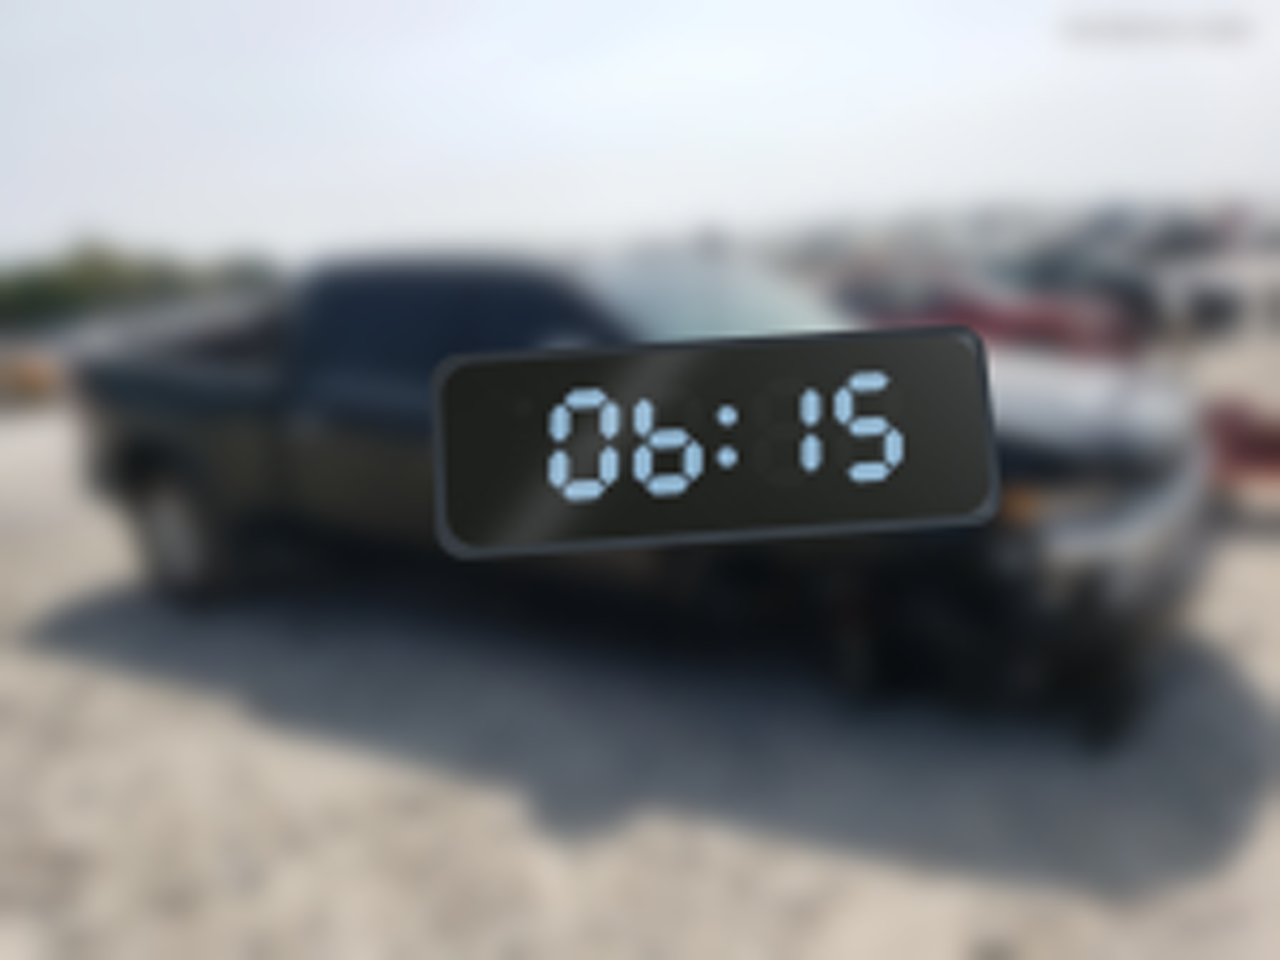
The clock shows 6 h 15 min
